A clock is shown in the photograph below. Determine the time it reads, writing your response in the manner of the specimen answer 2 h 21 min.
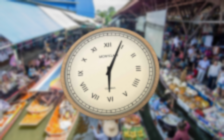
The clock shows 6 h 04 min
